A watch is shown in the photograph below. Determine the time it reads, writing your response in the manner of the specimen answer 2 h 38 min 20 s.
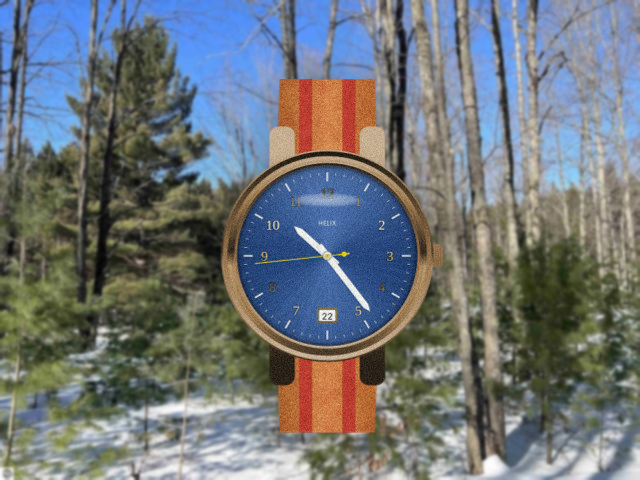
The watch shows 10 h 23 min 44 s
